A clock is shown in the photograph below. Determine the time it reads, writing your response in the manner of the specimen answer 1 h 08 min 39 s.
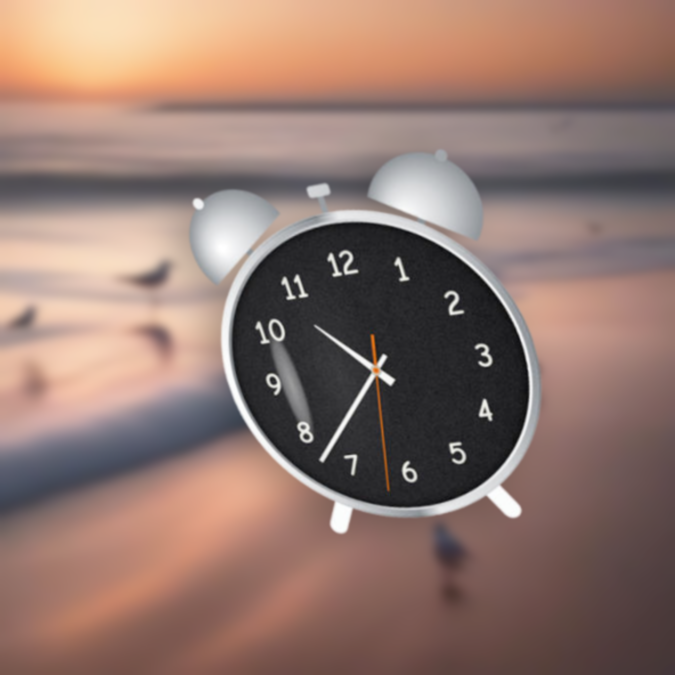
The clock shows 10 h 37 min 32 s
